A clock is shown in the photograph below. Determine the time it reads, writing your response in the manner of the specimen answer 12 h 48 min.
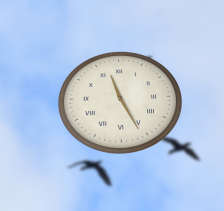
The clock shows 11 h 26 min
